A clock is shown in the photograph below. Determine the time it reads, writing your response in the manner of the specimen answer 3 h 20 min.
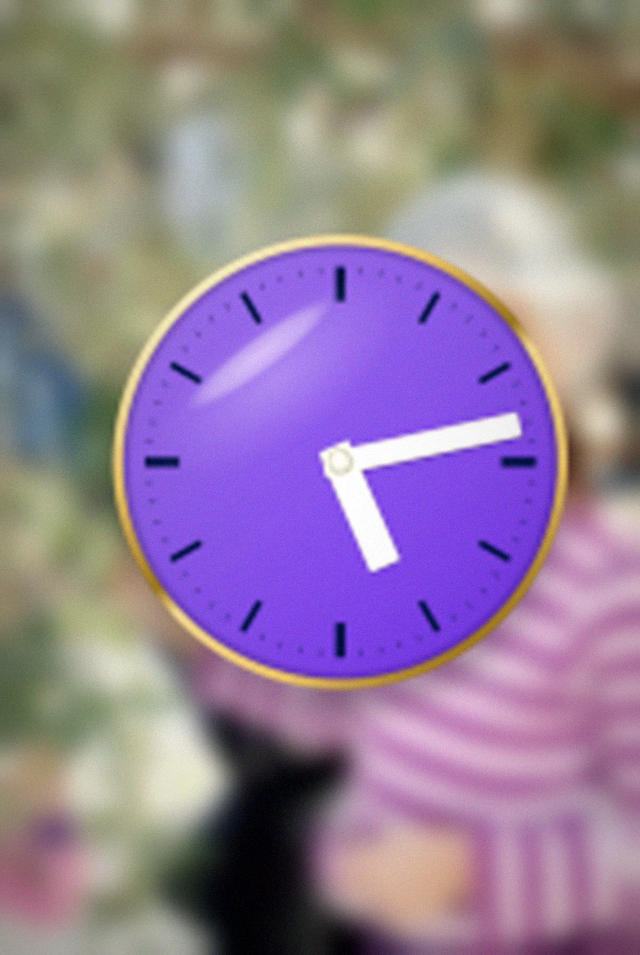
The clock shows 5 h 13 min
